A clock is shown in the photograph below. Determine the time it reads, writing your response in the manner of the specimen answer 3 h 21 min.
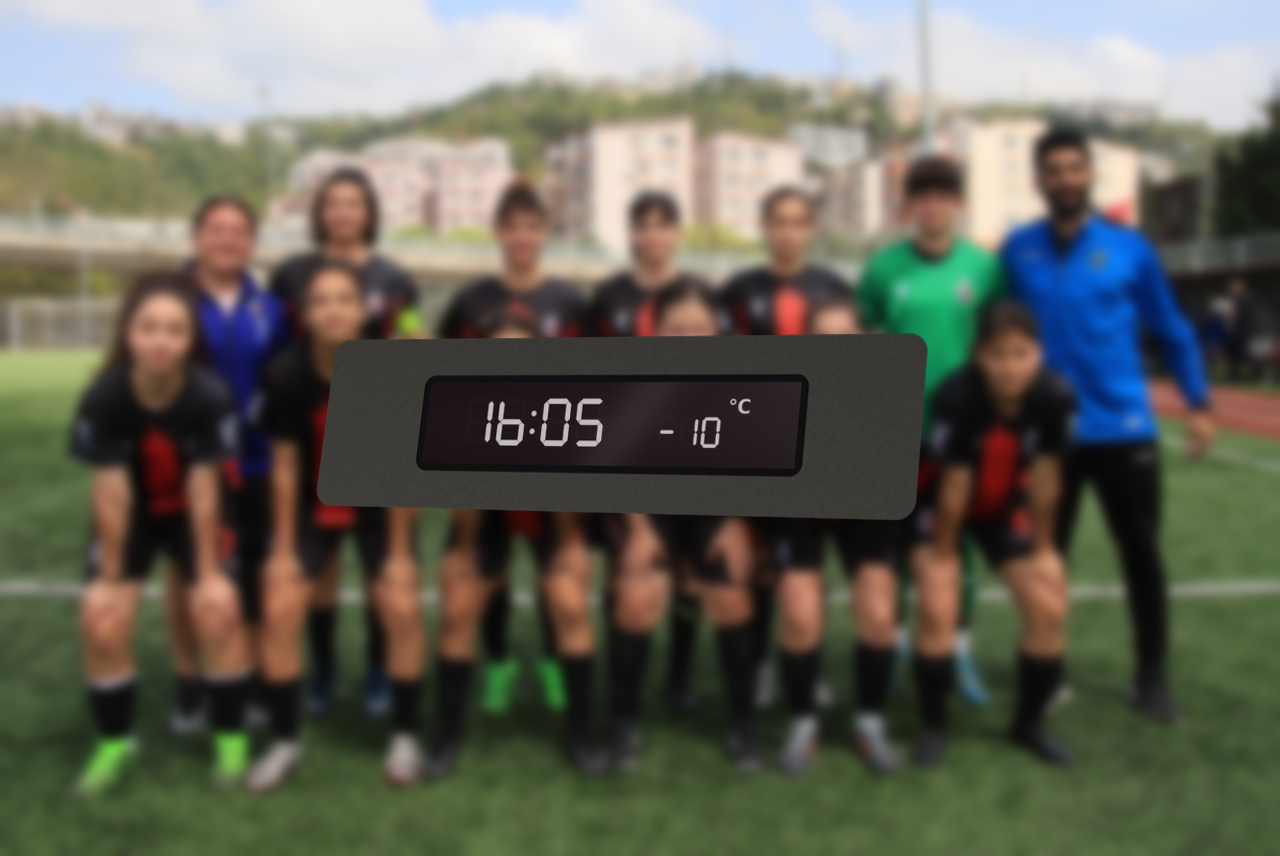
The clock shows 16 h 05 min
